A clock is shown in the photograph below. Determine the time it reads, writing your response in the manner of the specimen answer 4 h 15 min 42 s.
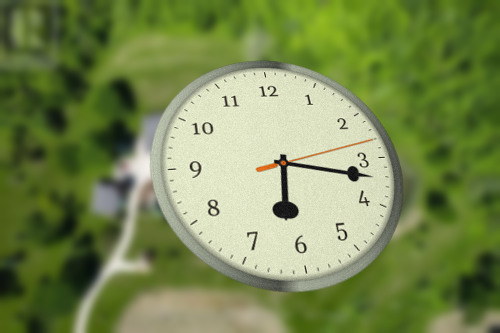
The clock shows 6 h 17 min 13 s
